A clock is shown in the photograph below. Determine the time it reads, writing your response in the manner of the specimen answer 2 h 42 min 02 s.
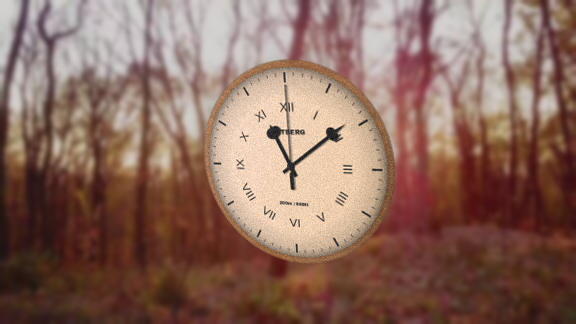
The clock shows 11 h 09 min 00 s
